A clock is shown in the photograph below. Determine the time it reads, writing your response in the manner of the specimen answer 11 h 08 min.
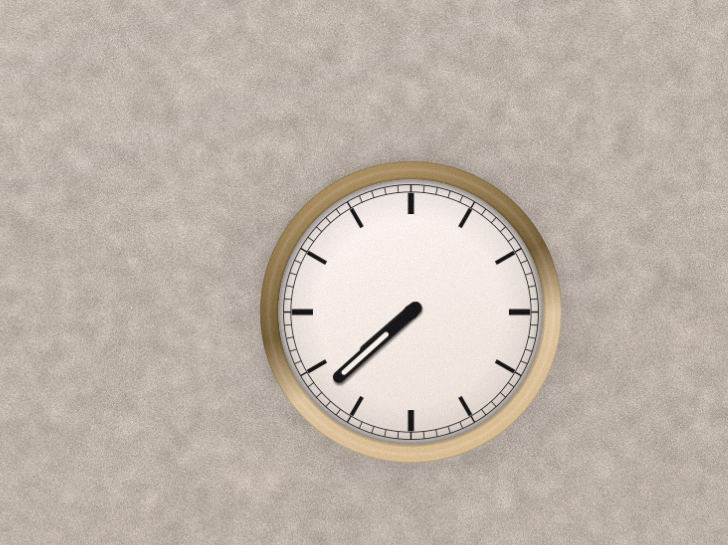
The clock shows 7 h 38 min
